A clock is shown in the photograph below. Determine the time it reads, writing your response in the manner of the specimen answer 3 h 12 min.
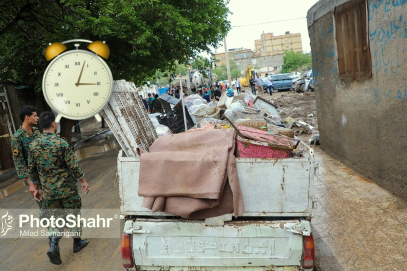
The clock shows 3 h 03 min
